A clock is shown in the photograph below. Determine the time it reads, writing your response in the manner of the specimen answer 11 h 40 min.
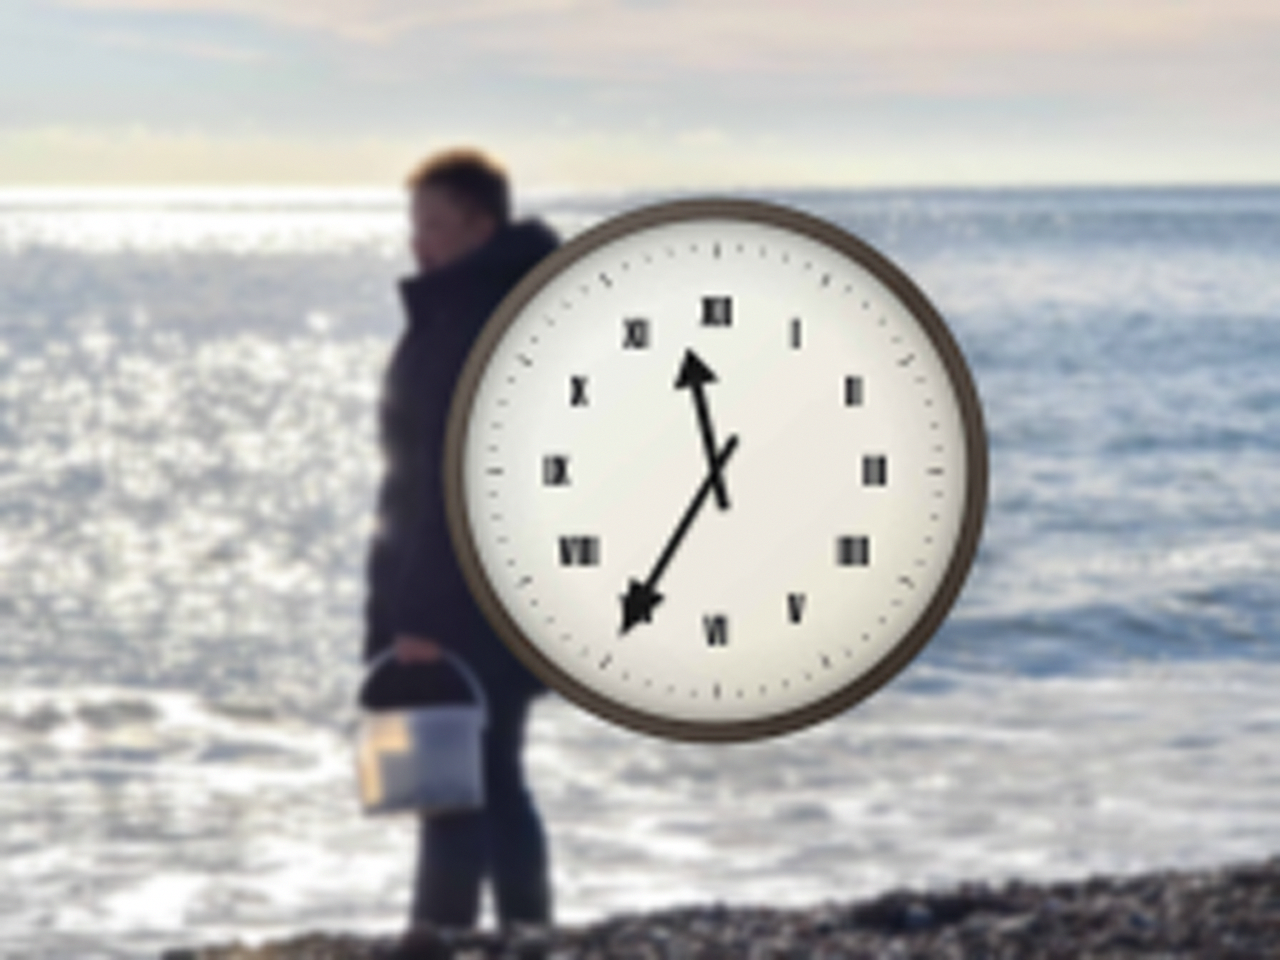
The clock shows 11 h 35 min
